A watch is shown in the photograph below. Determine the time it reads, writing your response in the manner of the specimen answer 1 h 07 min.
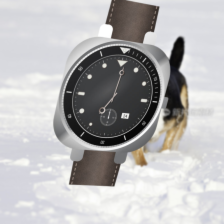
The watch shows 7 h 01 min
